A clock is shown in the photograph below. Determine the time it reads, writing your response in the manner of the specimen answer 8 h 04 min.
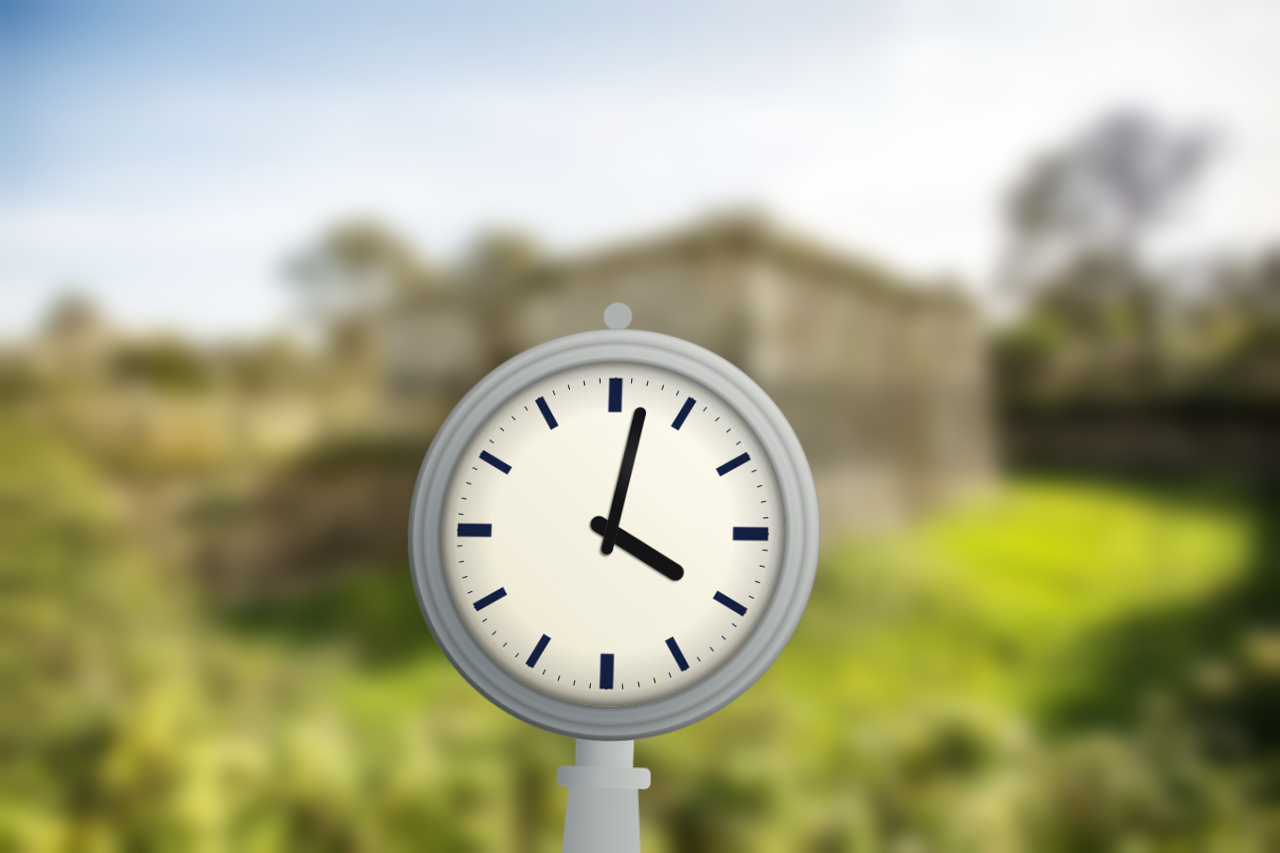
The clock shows 4 h 02 min
